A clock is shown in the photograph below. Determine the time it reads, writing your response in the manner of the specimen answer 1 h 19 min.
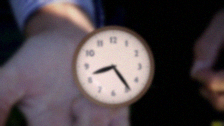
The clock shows 8 h 24 min
